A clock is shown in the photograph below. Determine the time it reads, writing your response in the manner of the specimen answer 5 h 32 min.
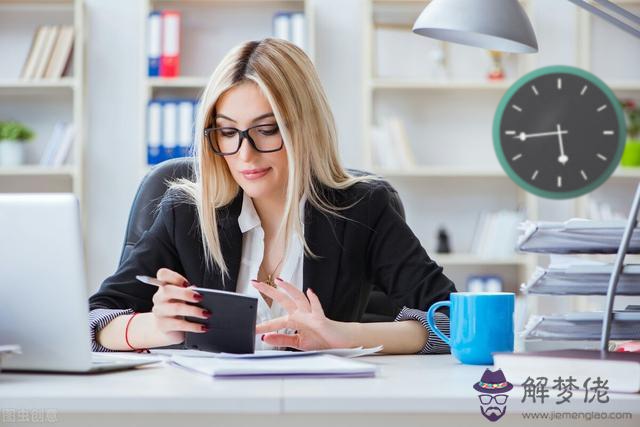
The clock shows 5 h 44 min
